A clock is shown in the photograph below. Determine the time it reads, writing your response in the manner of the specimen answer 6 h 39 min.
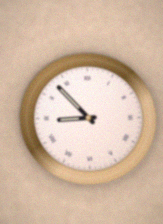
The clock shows 8 h 53 min
